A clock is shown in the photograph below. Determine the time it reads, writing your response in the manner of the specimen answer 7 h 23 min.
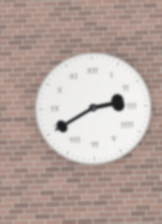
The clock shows 2 h 40 min
